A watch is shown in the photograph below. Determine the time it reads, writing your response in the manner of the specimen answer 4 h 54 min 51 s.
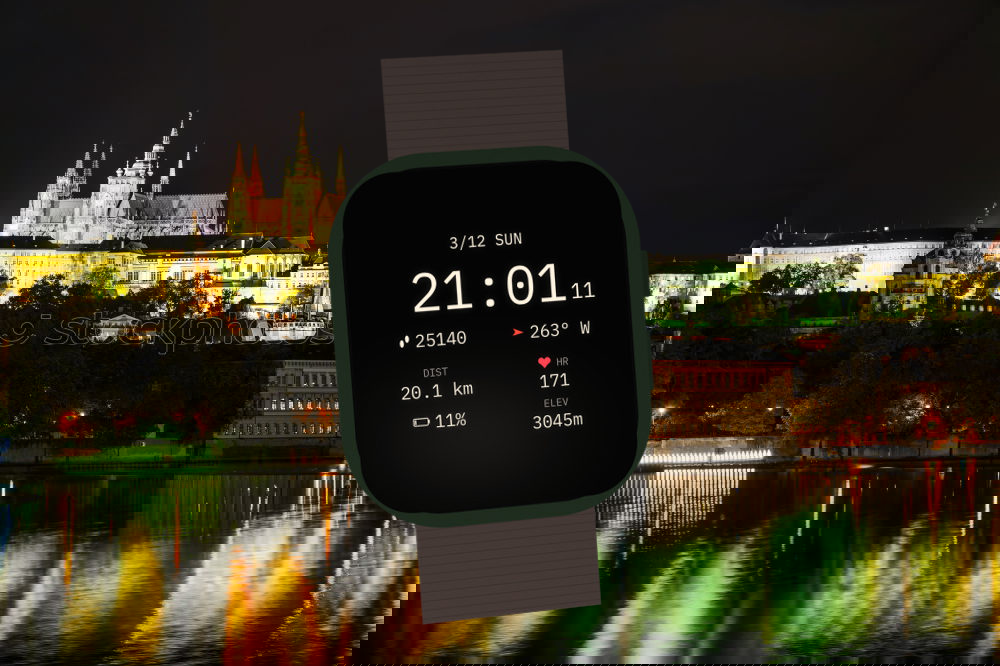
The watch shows 21 h 01 min 11 s
